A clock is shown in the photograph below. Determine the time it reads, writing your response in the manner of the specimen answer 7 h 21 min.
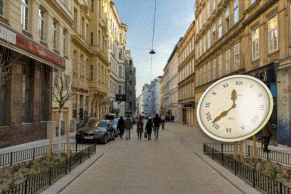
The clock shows 11 h 37 min
